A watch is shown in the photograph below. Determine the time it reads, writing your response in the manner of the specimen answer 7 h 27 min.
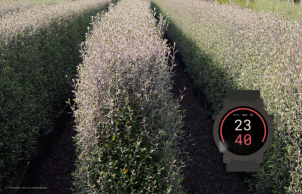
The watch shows 23 h 40 min
